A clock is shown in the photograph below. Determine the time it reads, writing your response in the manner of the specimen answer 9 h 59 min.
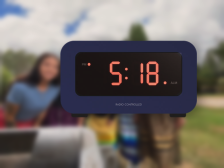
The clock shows 5 h 18 min
